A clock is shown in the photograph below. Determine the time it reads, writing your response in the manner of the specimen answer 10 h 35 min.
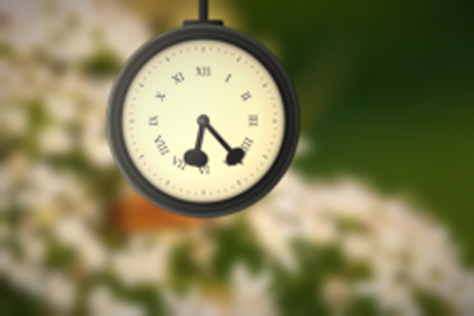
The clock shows 6 h 23 min
